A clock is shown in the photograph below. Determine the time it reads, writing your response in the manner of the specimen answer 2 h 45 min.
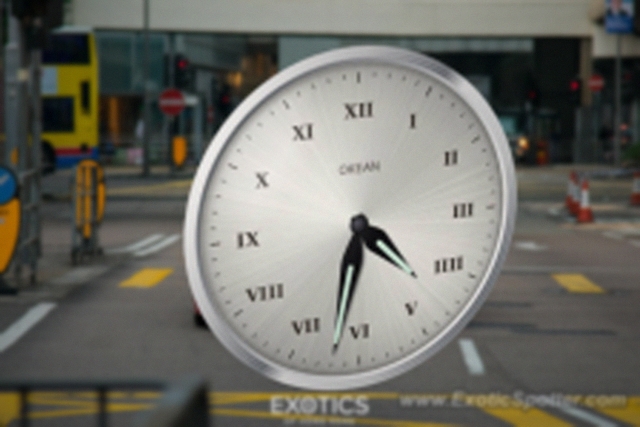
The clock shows 4 h 32 min
